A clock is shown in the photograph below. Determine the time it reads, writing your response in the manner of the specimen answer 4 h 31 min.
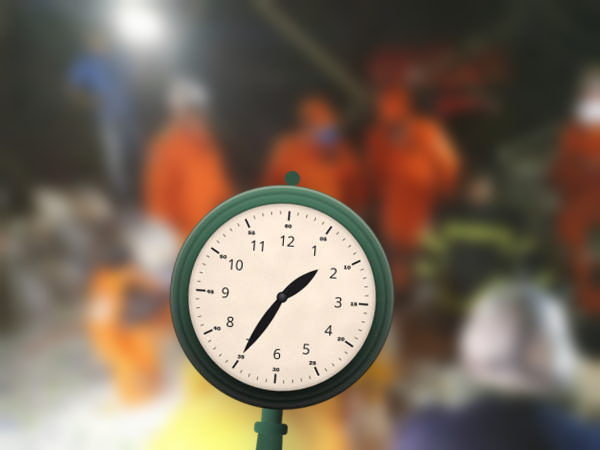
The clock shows 1 h 35 min
